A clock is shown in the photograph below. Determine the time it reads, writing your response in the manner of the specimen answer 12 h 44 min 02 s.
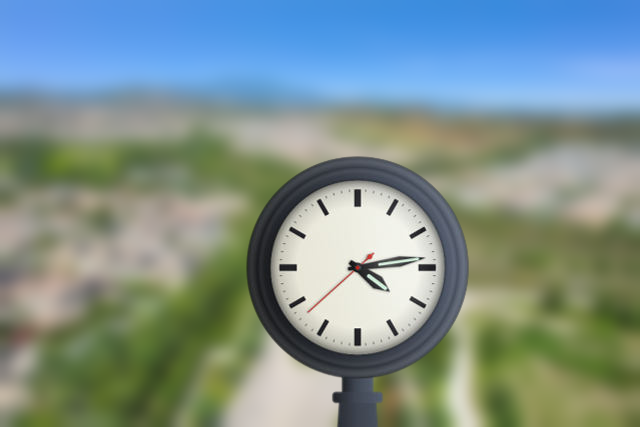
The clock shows 4 h 13 min 38 s
